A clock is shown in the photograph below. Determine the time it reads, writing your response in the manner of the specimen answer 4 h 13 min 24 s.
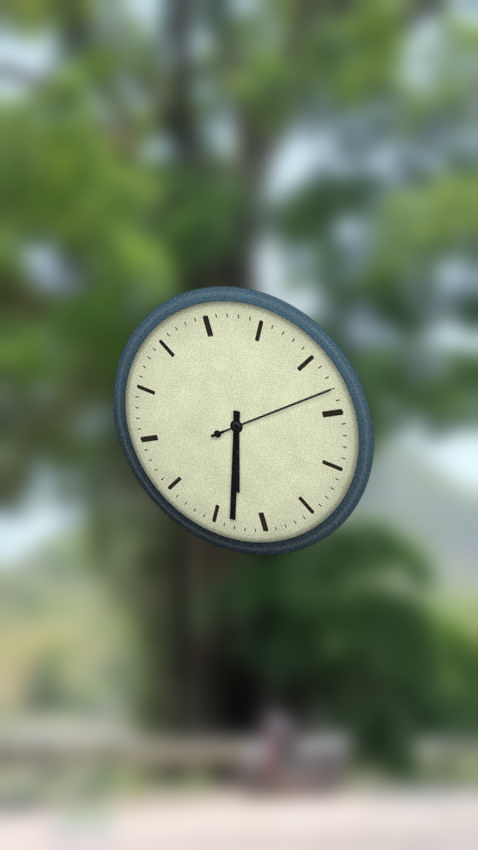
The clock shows 6 h 33 min 13 s
